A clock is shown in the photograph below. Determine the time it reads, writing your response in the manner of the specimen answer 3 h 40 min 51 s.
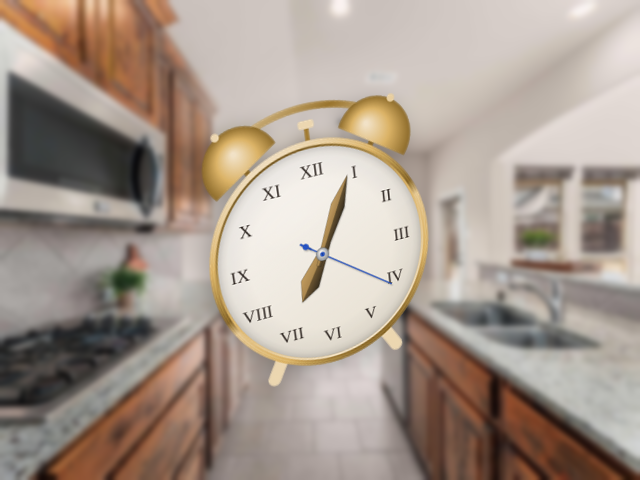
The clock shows 7 h 04 min 21 s
